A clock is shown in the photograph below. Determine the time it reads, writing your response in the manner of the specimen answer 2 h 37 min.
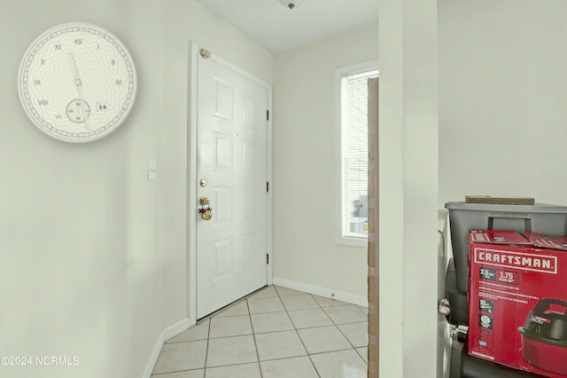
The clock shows 11 h 28 min
